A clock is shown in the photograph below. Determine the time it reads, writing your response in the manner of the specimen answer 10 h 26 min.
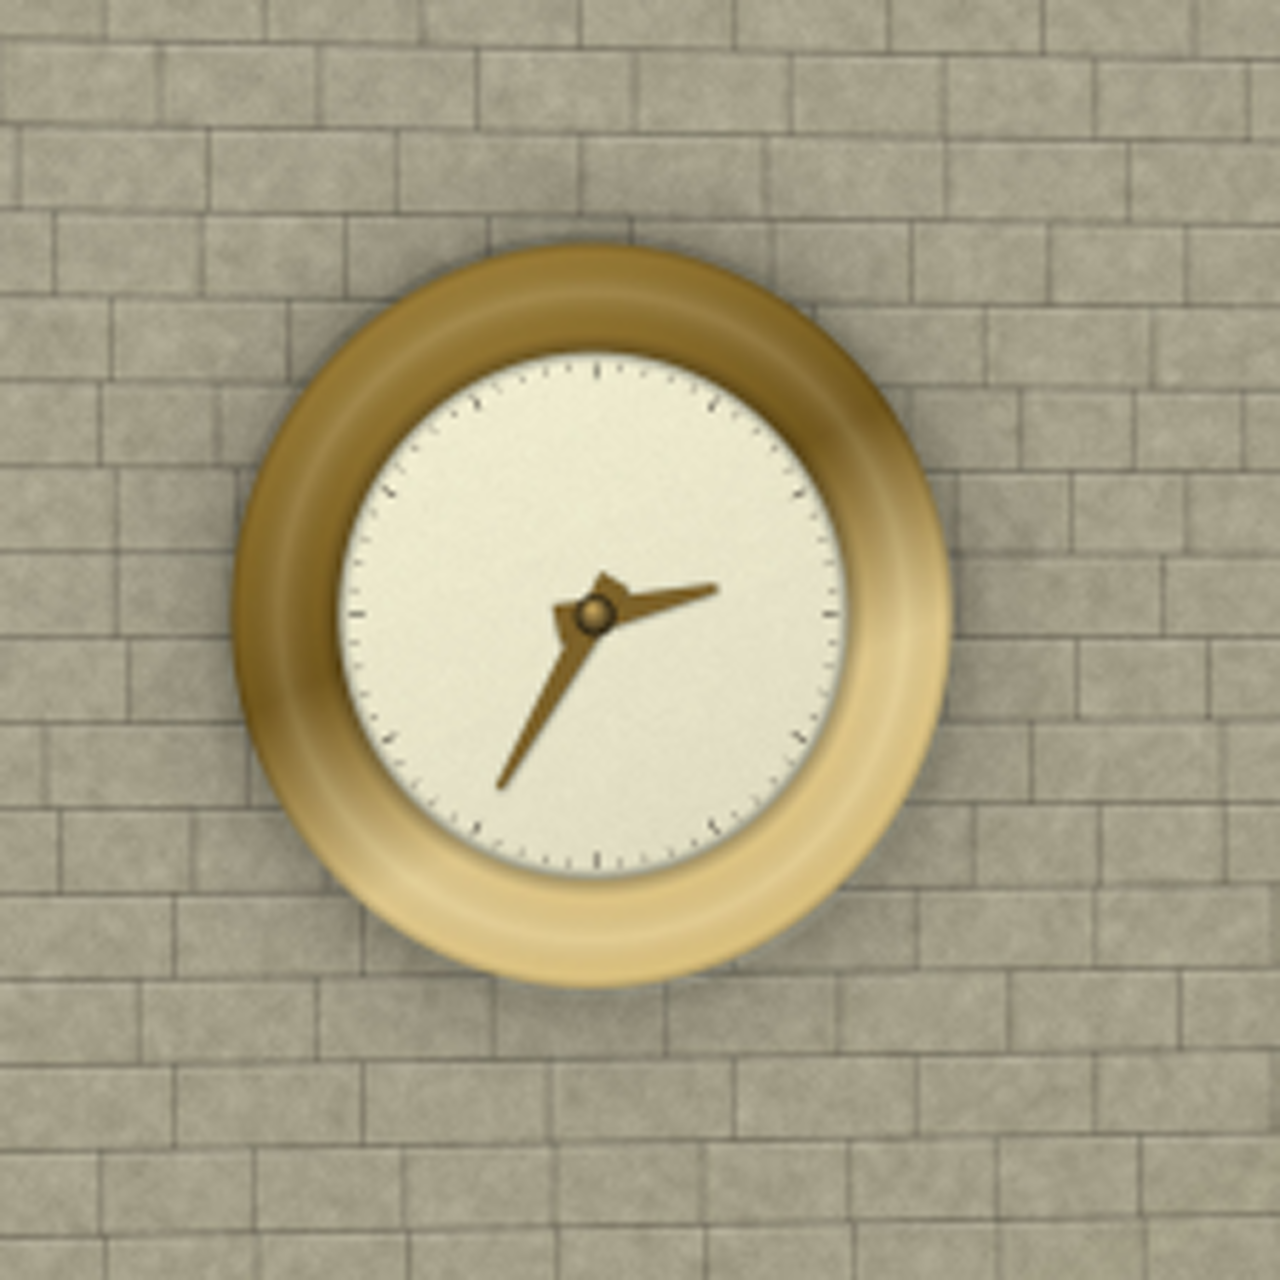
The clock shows 2 h 35 min
